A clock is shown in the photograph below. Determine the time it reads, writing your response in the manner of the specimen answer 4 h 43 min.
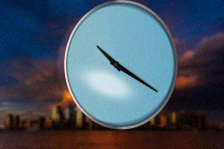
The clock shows 10 h 20 min
